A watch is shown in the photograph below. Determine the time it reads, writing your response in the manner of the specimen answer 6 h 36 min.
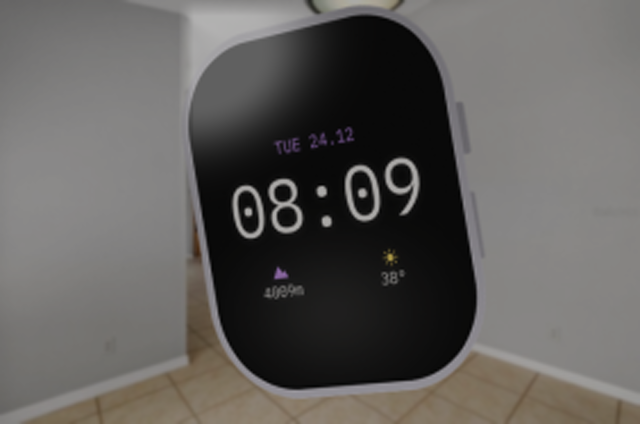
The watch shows 8 h 09 min
